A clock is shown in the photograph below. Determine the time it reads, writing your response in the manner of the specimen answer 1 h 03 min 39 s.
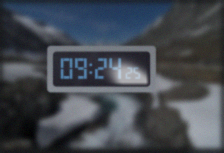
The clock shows 9 h 24 min 25 s
